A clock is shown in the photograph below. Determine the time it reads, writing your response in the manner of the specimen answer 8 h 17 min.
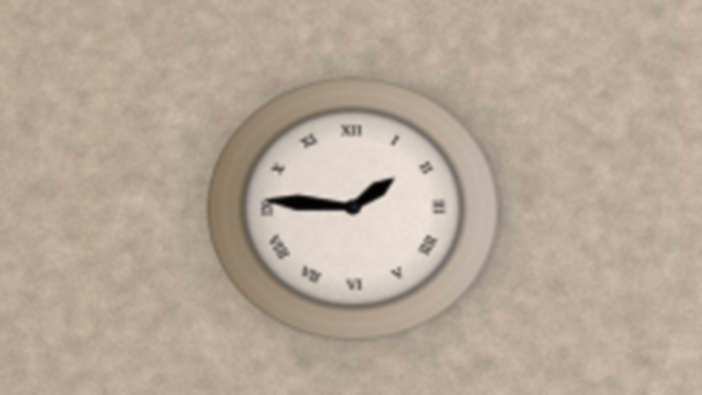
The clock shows 1 h 46 min
